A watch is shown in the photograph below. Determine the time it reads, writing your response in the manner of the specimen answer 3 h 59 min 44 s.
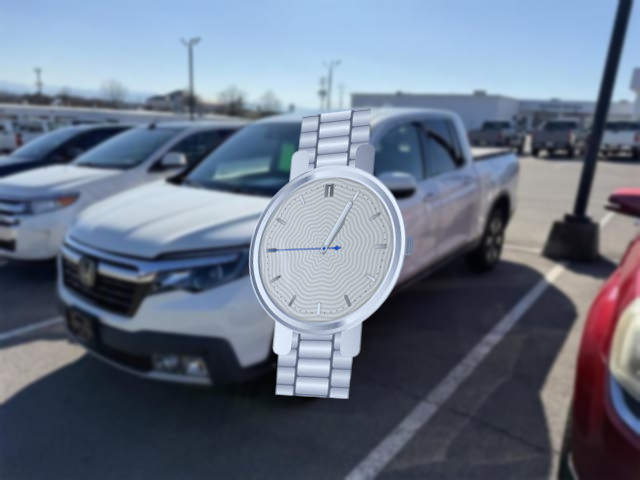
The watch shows 1 h 04 min 45 s
